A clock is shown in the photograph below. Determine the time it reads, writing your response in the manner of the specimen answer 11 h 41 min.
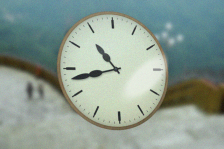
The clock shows 10 h 43 min
